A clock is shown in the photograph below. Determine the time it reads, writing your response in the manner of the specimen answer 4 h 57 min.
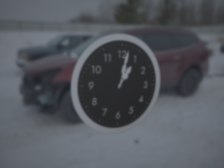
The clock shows 1 h 02 min
